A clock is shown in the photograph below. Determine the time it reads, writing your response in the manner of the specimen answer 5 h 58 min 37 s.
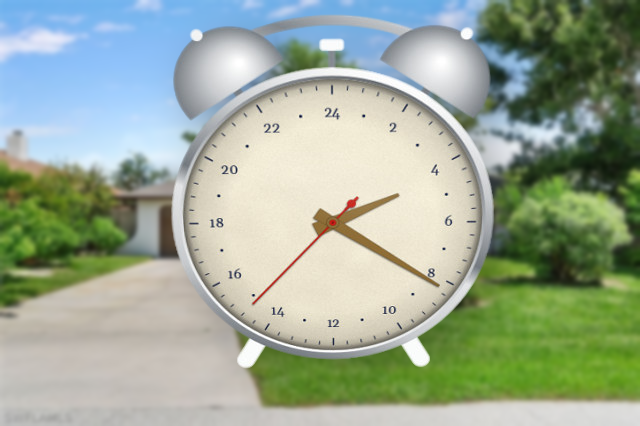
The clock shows 4 h 20 min 37 s
